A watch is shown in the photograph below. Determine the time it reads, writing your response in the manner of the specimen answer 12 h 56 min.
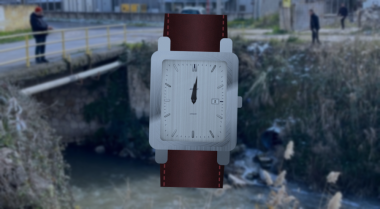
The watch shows 12 h 01 min
